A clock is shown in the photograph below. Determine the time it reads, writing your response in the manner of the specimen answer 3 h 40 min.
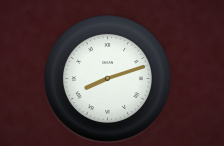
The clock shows 8 h 12 min
